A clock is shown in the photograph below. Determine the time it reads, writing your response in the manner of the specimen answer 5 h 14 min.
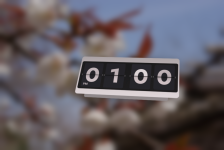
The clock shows 1 h 00 min
